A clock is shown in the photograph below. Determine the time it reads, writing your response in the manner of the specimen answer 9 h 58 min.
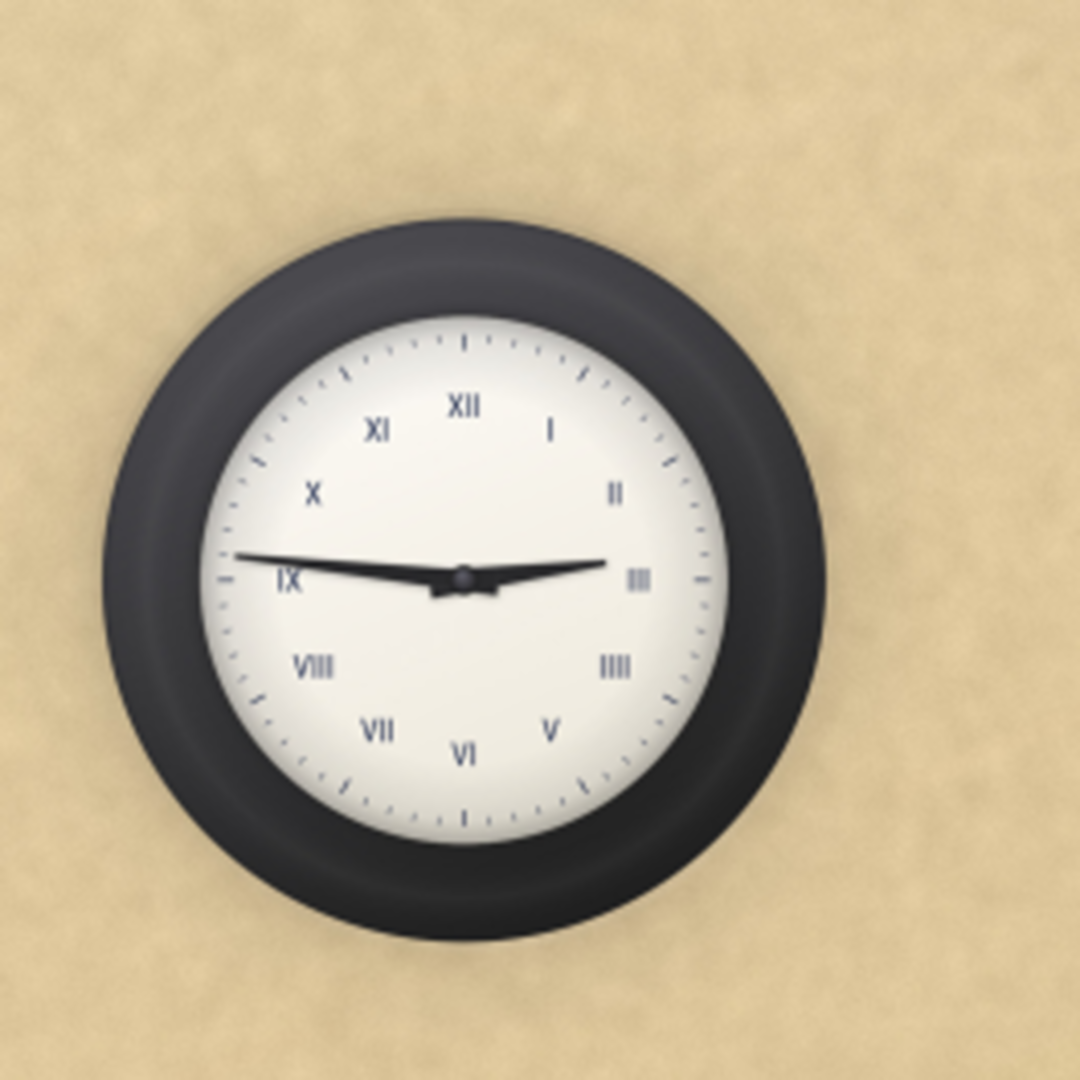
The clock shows 2 h 46 min
